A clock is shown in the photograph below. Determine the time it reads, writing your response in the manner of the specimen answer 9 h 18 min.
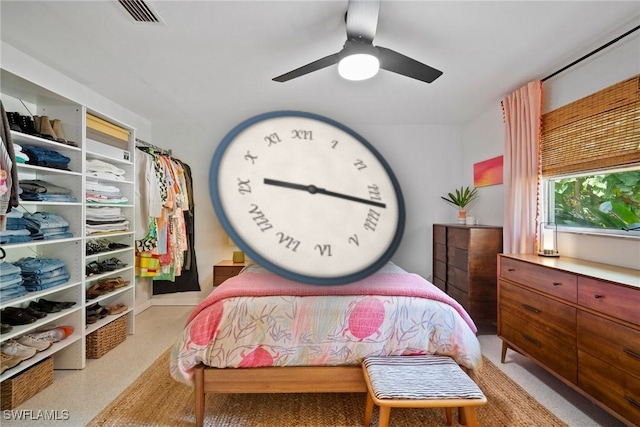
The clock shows 9 h 17 min
